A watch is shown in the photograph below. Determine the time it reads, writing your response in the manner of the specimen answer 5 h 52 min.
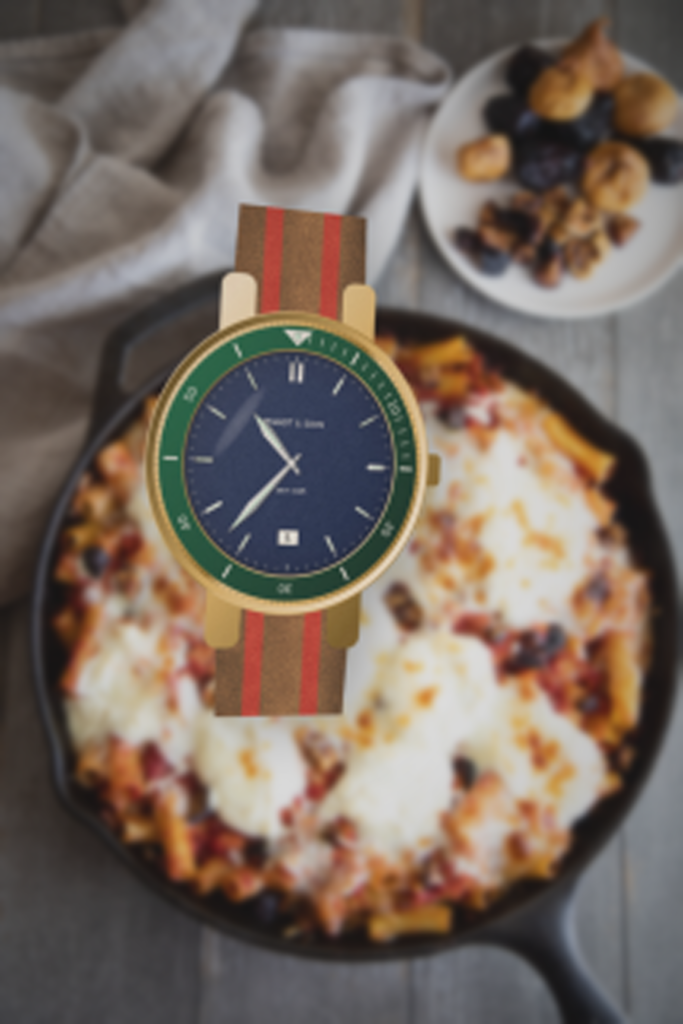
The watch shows 10 h 37 min
